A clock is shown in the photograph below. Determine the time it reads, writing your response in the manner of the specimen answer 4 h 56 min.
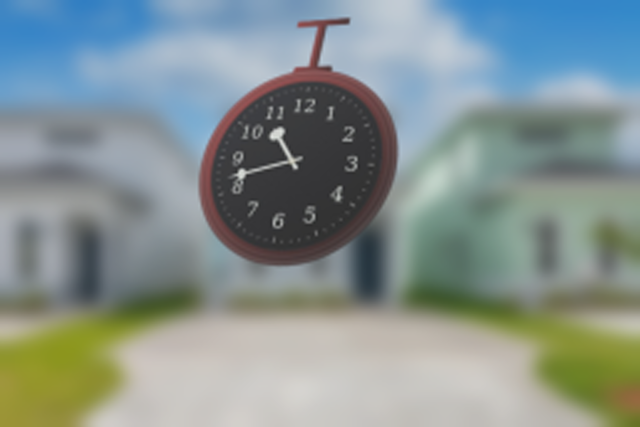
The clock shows 10 h 42 min
